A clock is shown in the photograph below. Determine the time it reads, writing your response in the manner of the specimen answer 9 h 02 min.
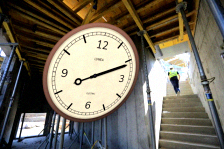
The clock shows 8 h 11 min
